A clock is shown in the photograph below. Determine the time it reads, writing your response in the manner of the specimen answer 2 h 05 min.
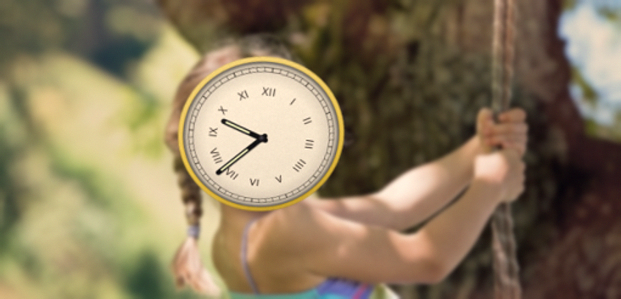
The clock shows 9 h 37 min
